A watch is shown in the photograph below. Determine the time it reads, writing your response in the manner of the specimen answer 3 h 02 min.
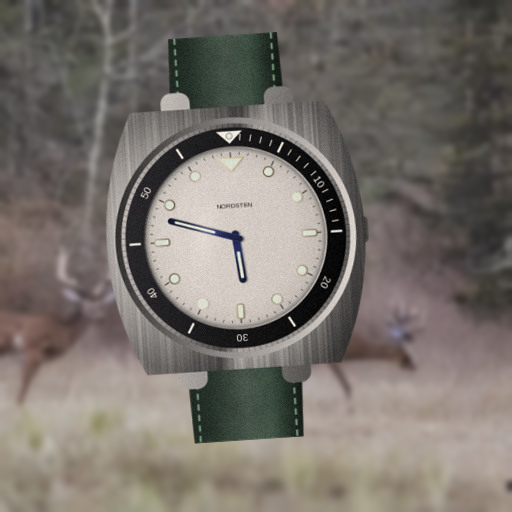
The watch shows 5 h 48 min
